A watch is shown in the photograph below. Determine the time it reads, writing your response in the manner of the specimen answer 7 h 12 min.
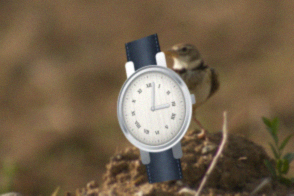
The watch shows 3 h 02 min
